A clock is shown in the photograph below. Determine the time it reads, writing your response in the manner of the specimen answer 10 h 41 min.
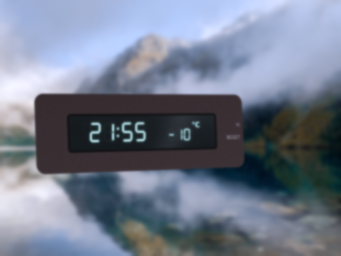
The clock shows 21 h 55 min
